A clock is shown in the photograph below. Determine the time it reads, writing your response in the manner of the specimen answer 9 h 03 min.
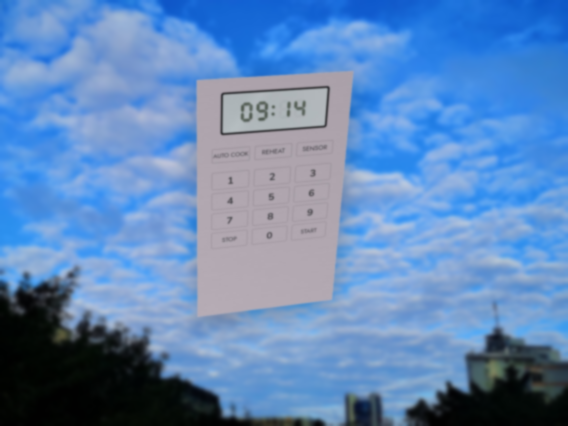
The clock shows 9 h 14 min
